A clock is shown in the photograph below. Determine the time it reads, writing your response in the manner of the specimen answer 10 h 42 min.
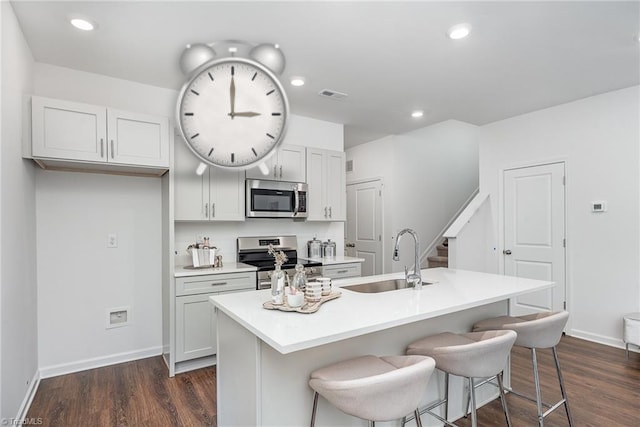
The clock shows 3 h 00 min
